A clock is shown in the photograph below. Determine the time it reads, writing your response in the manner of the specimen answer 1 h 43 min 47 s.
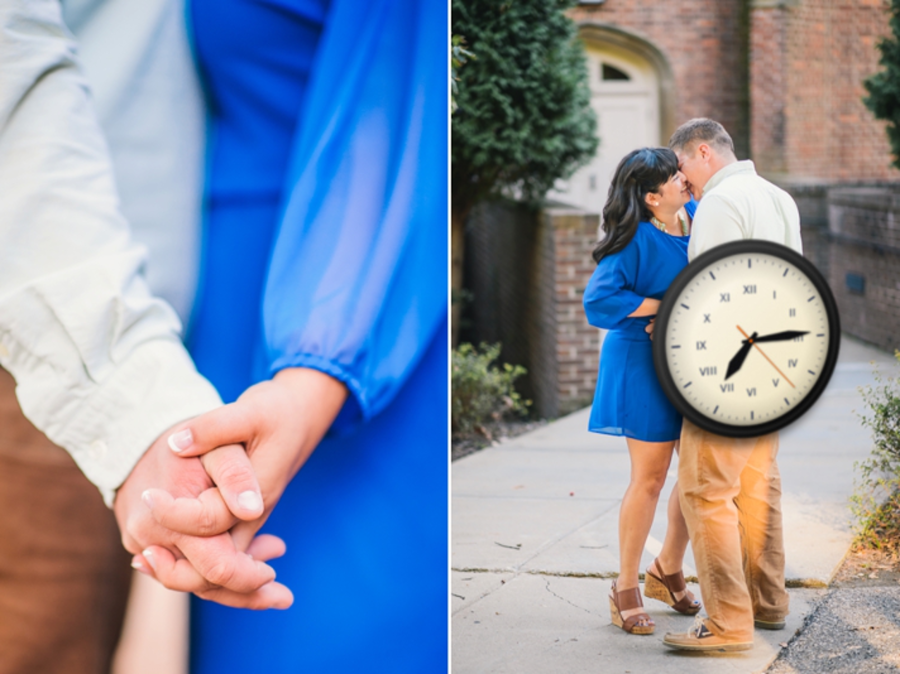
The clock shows 7 h 14 min 23 s
